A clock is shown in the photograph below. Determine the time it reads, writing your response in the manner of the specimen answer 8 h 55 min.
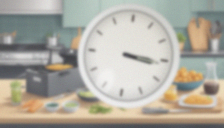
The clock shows 3 h 16 min
